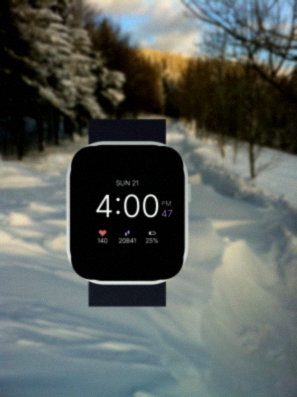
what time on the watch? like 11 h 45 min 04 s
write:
4 h 00 min 47 s
